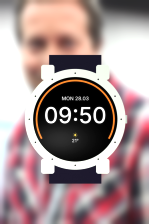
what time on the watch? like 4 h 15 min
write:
9 h 50 min
